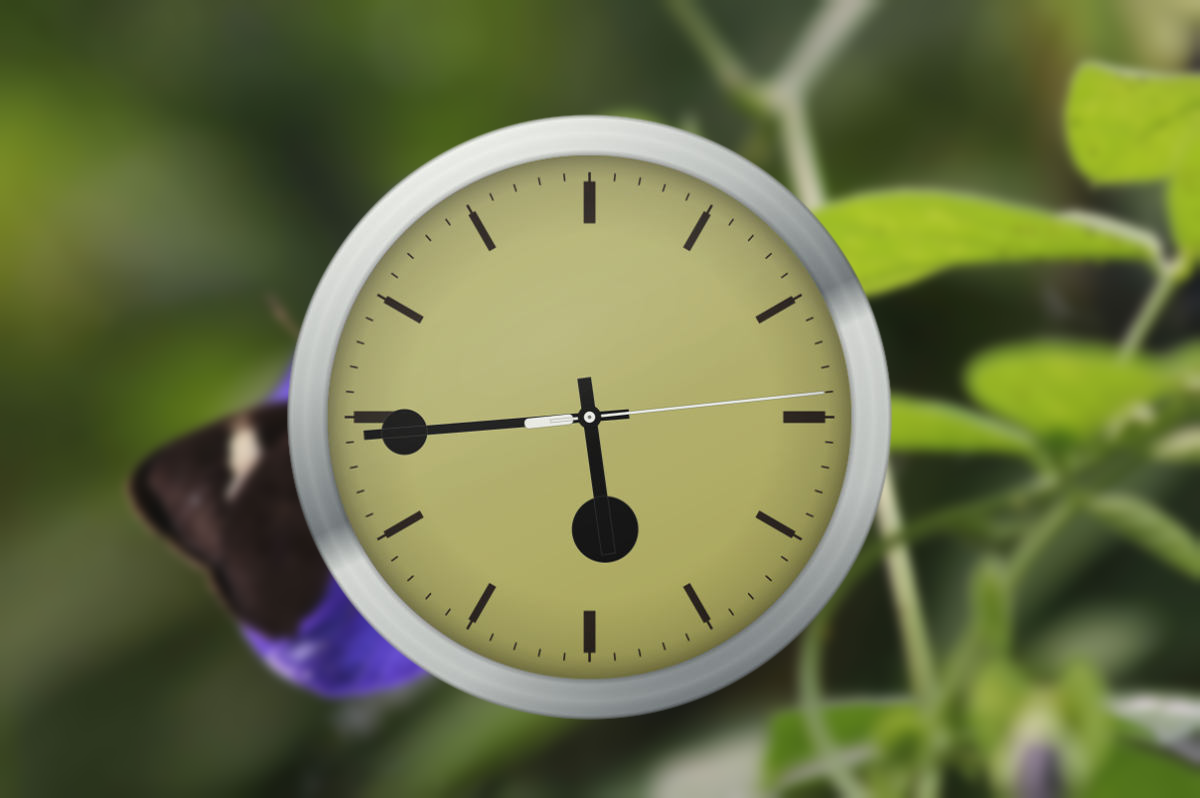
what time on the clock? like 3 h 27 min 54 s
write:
5 h 44 min 14 s
